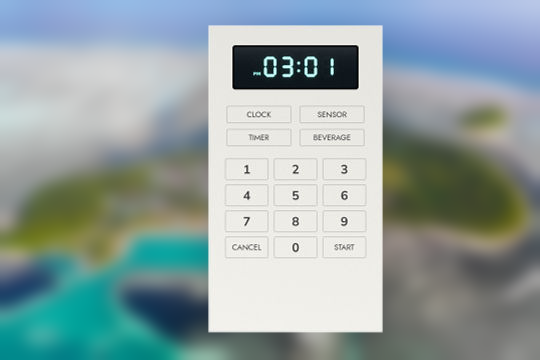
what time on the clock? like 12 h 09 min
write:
3 h 01 min
